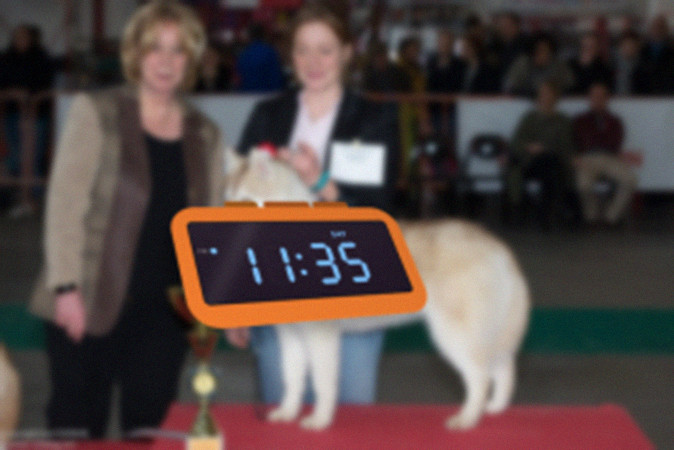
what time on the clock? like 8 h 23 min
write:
11 h 35 min
